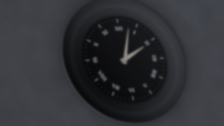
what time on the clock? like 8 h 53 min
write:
2 h 03 min
